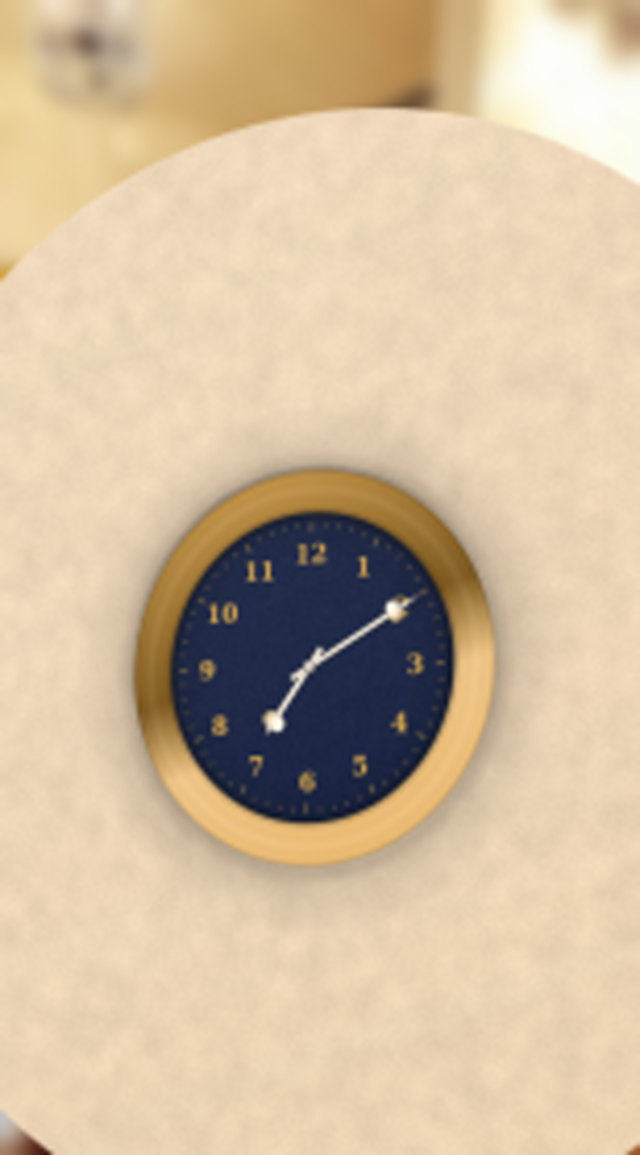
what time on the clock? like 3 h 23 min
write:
7 h 10 min
